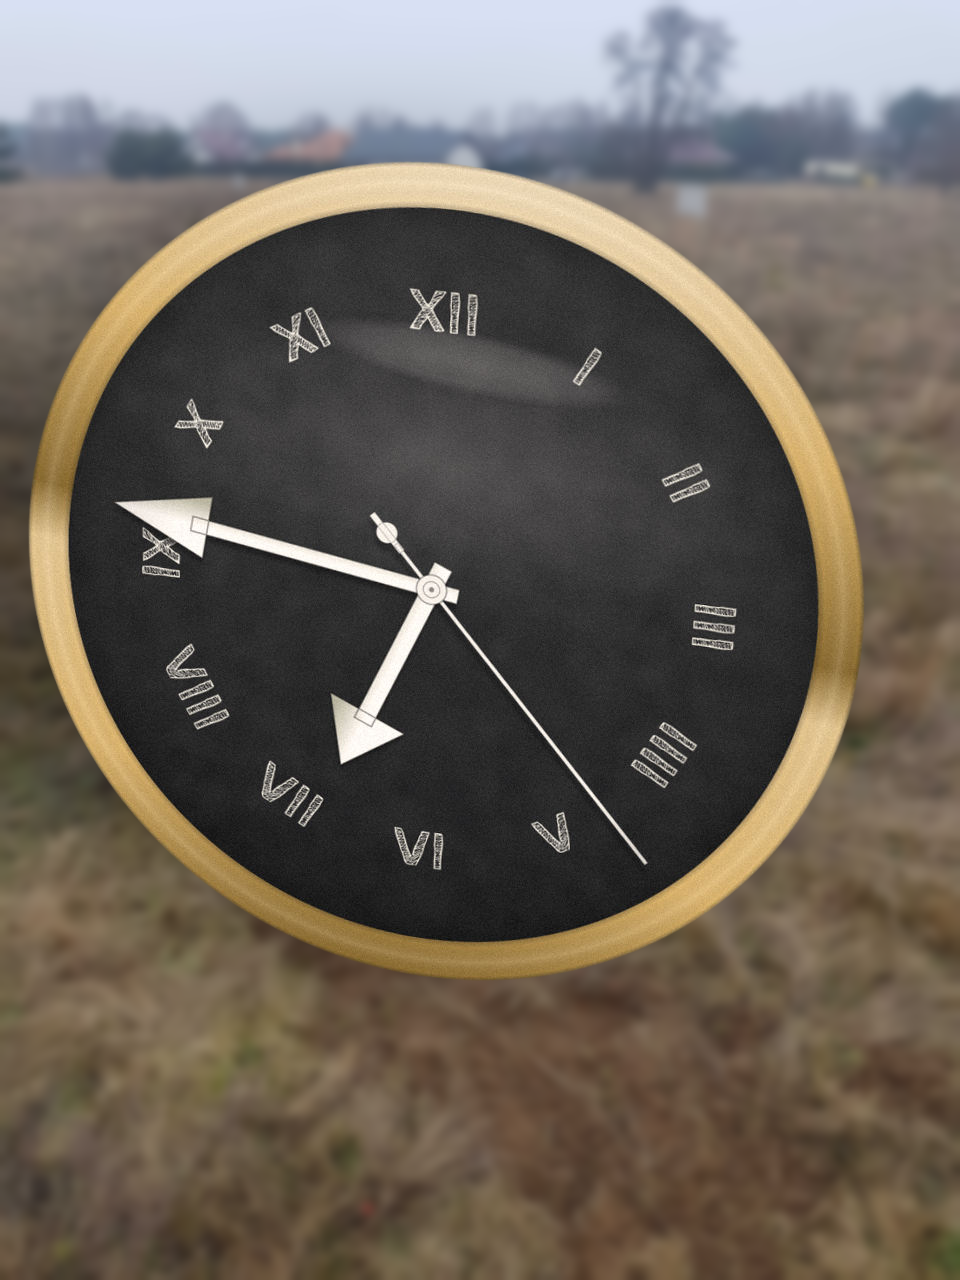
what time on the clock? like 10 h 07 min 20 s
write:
6 h 46 min 23 s
